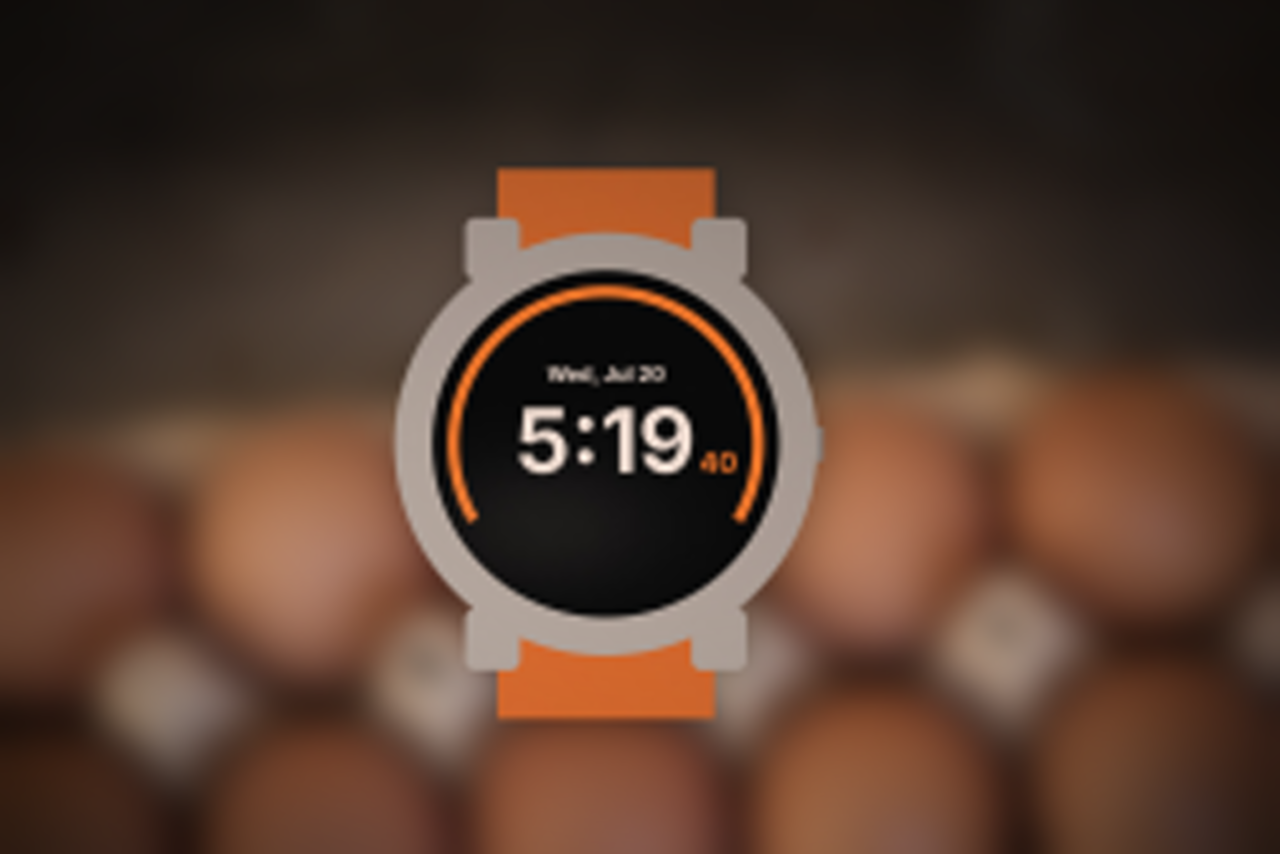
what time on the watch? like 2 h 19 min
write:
5 h 19 min
